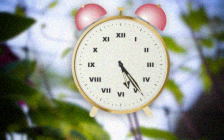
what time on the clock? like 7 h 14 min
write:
5 h 24 min
